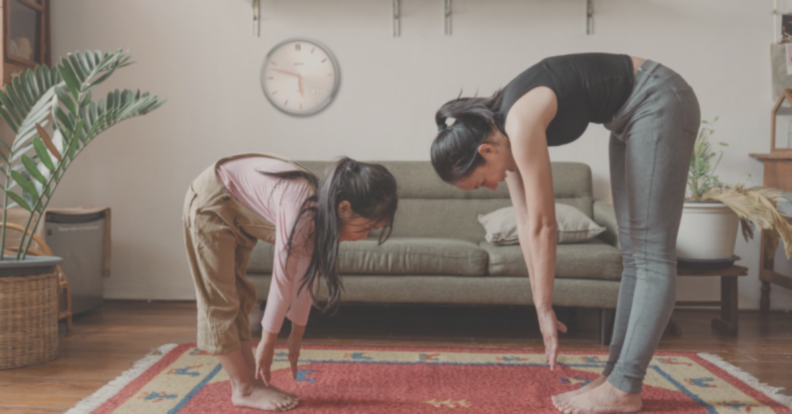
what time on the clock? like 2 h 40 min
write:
5 h 48 min
